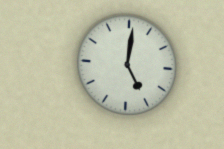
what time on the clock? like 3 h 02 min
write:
5 h 01 min
